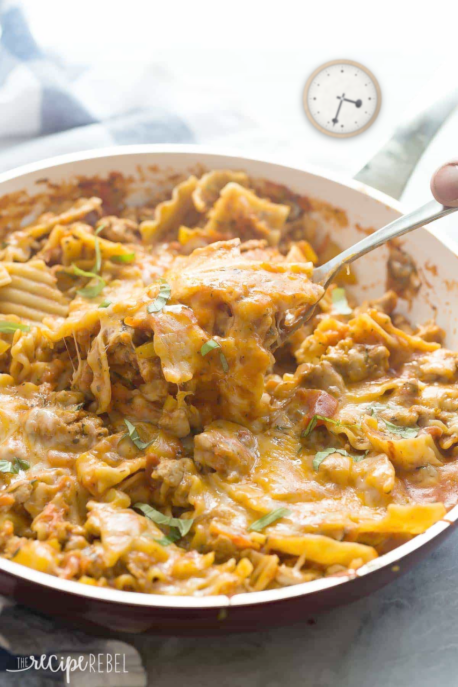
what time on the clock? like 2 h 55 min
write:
3 h 33 min
